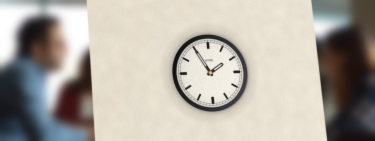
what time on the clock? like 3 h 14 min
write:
1 h 55 min
